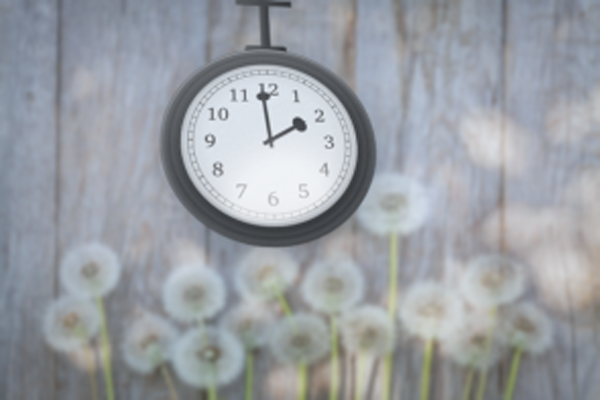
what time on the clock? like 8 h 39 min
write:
1 h 59 min
